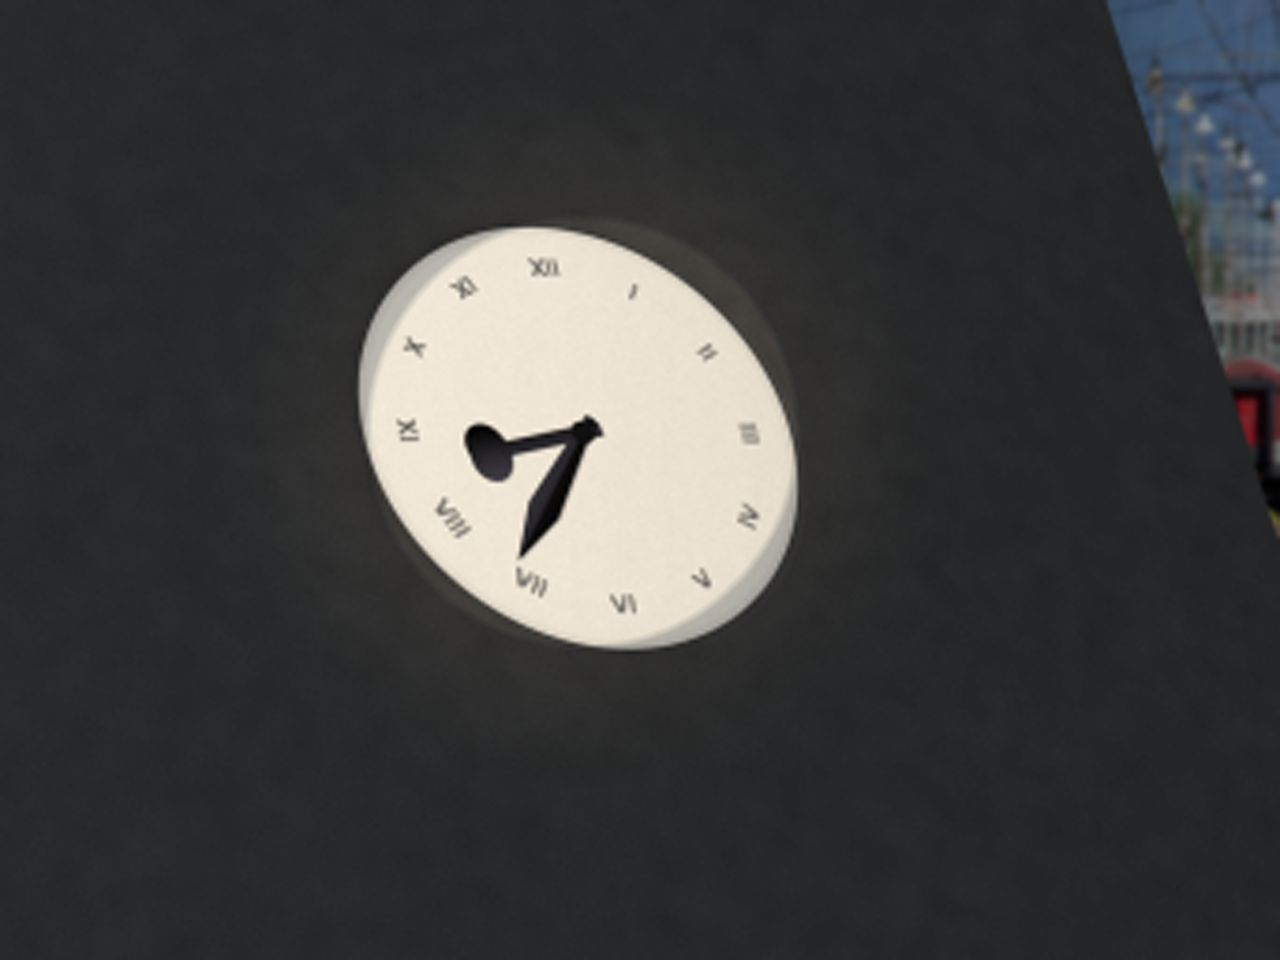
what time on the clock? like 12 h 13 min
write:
8 h 36 min
